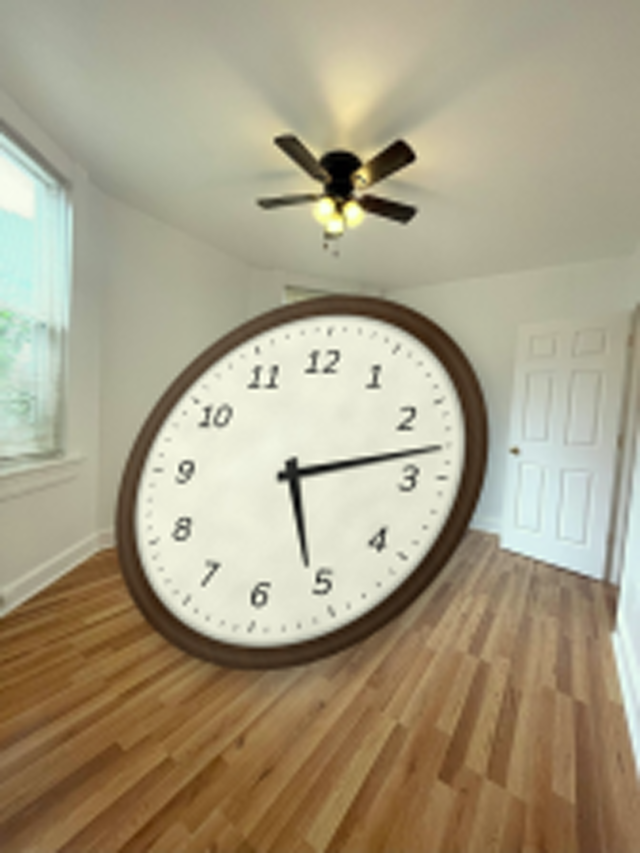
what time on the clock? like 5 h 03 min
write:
5 h 13 min
